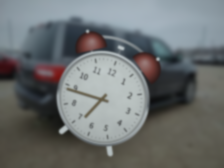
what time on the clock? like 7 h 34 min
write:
6 h 44 min
